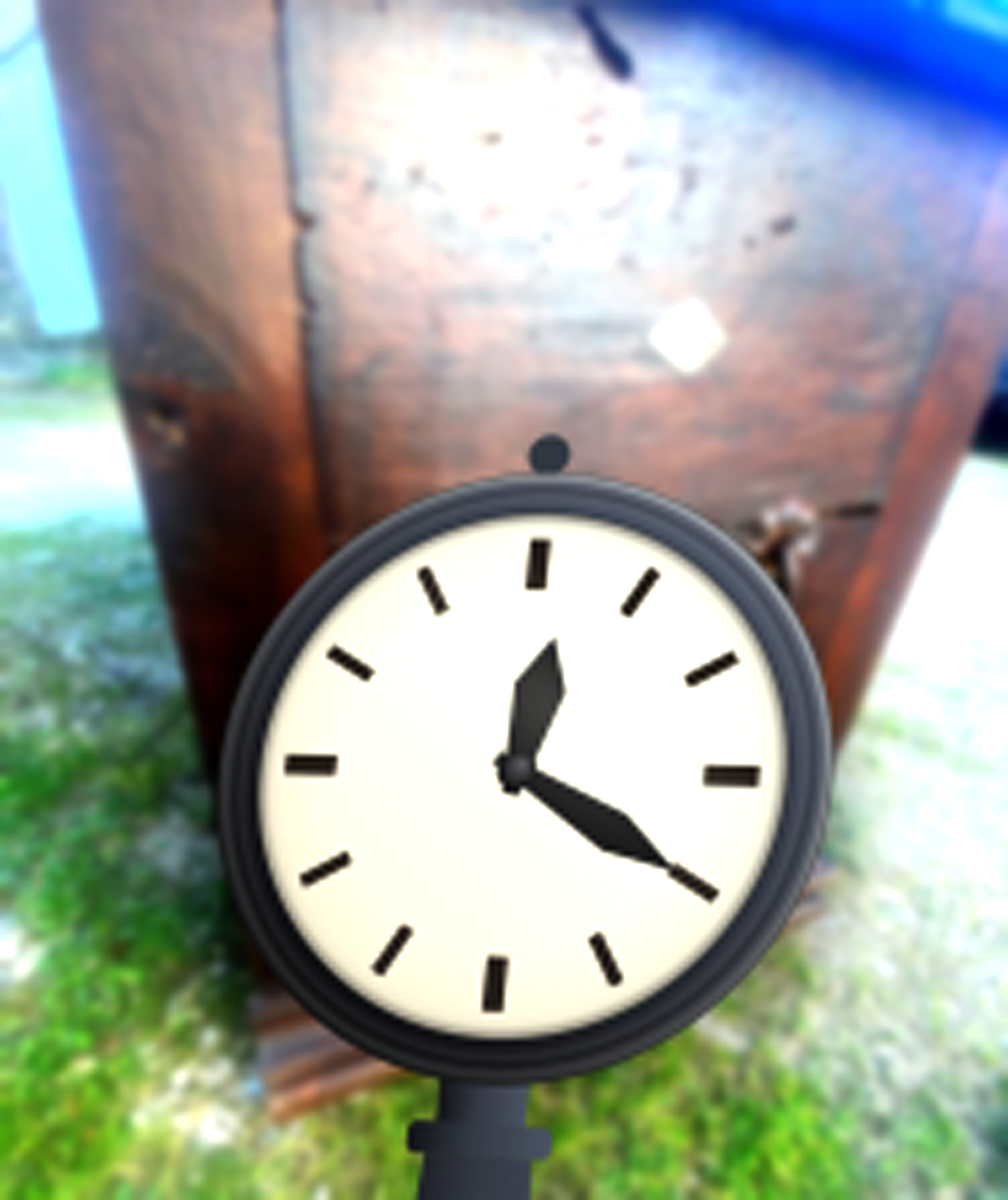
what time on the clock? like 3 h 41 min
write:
12 h 20 min
